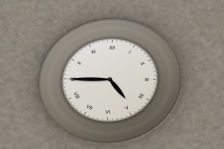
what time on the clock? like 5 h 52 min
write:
4 h 45 min
